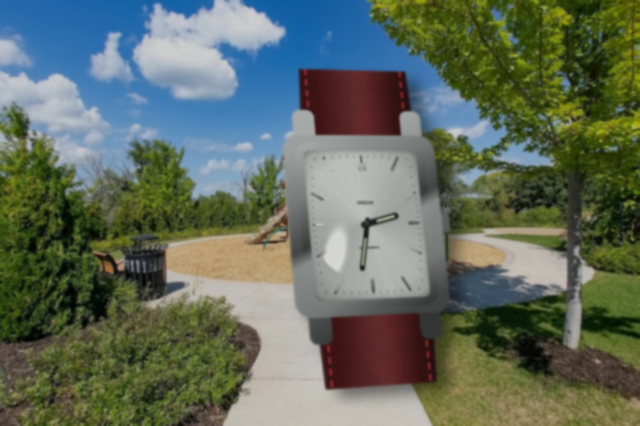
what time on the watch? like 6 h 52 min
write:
2 h 32 min
